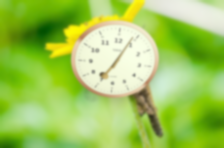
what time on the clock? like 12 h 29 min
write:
7 h 04 min
